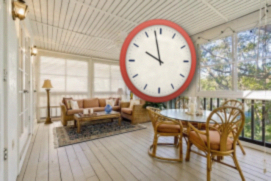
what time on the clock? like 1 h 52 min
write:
9 h 58 min
